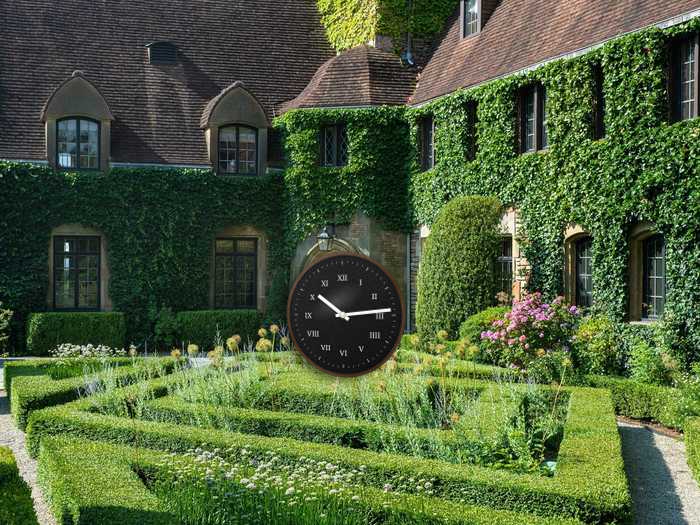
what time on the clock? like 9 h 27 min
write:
10 h 14 min
